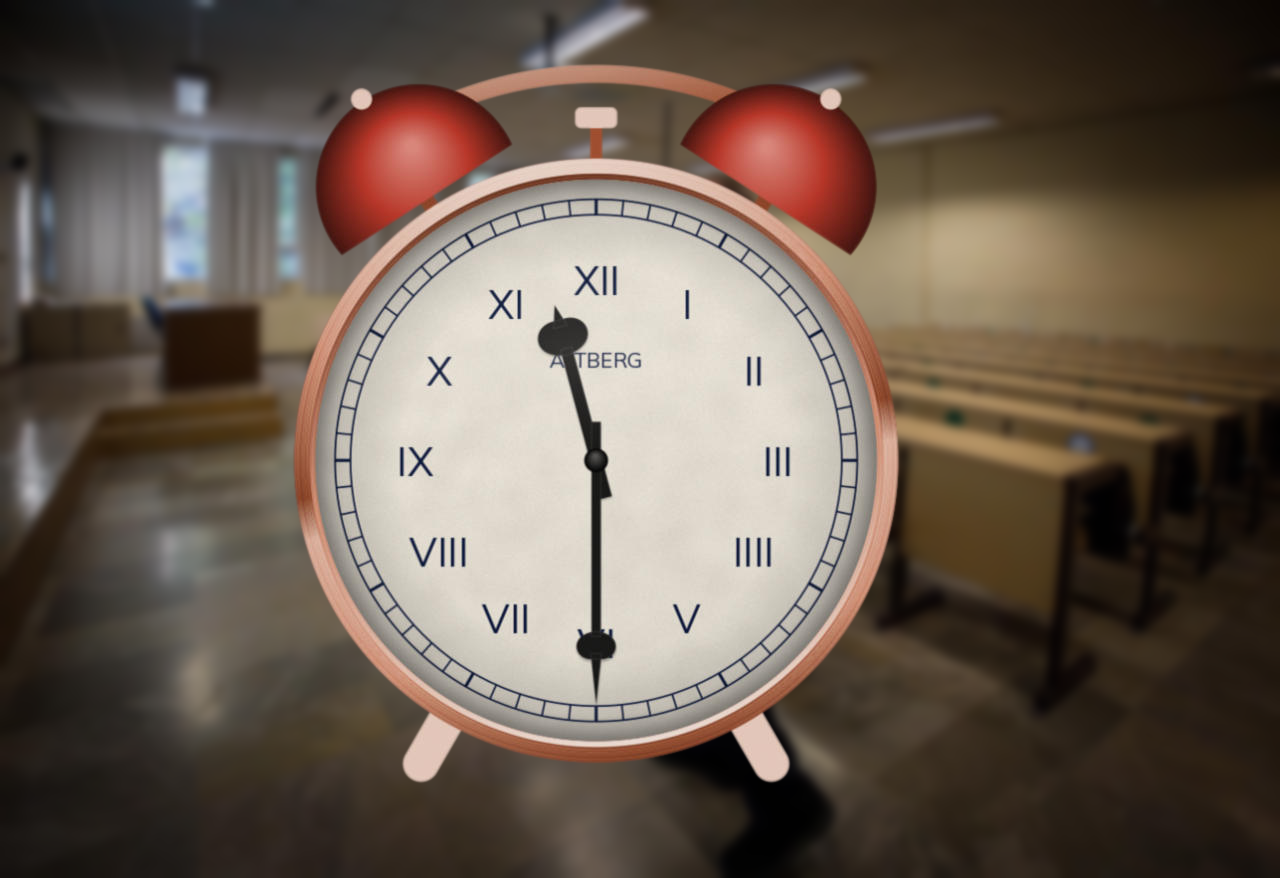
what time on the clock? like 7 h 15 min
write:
11 h 30 min
